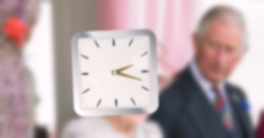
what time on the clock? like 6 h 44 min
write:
2 h 18 min
